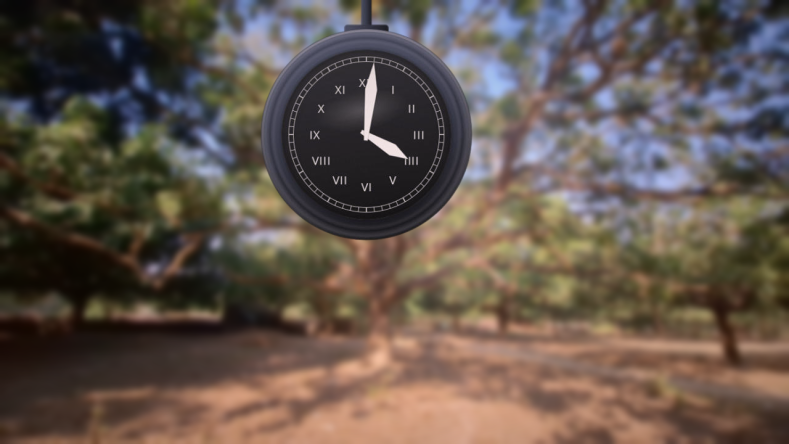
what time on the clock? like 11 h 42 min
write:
4 h 01 min
